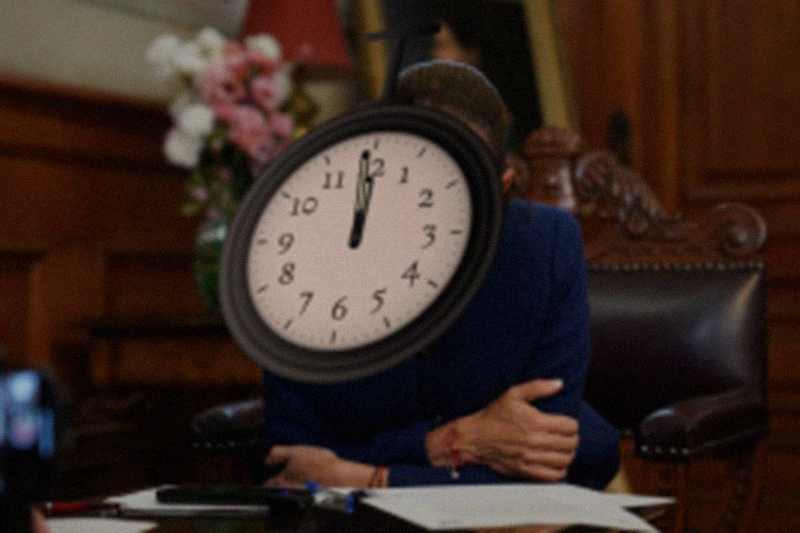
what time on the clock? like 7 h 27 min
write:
11 h 59 min
